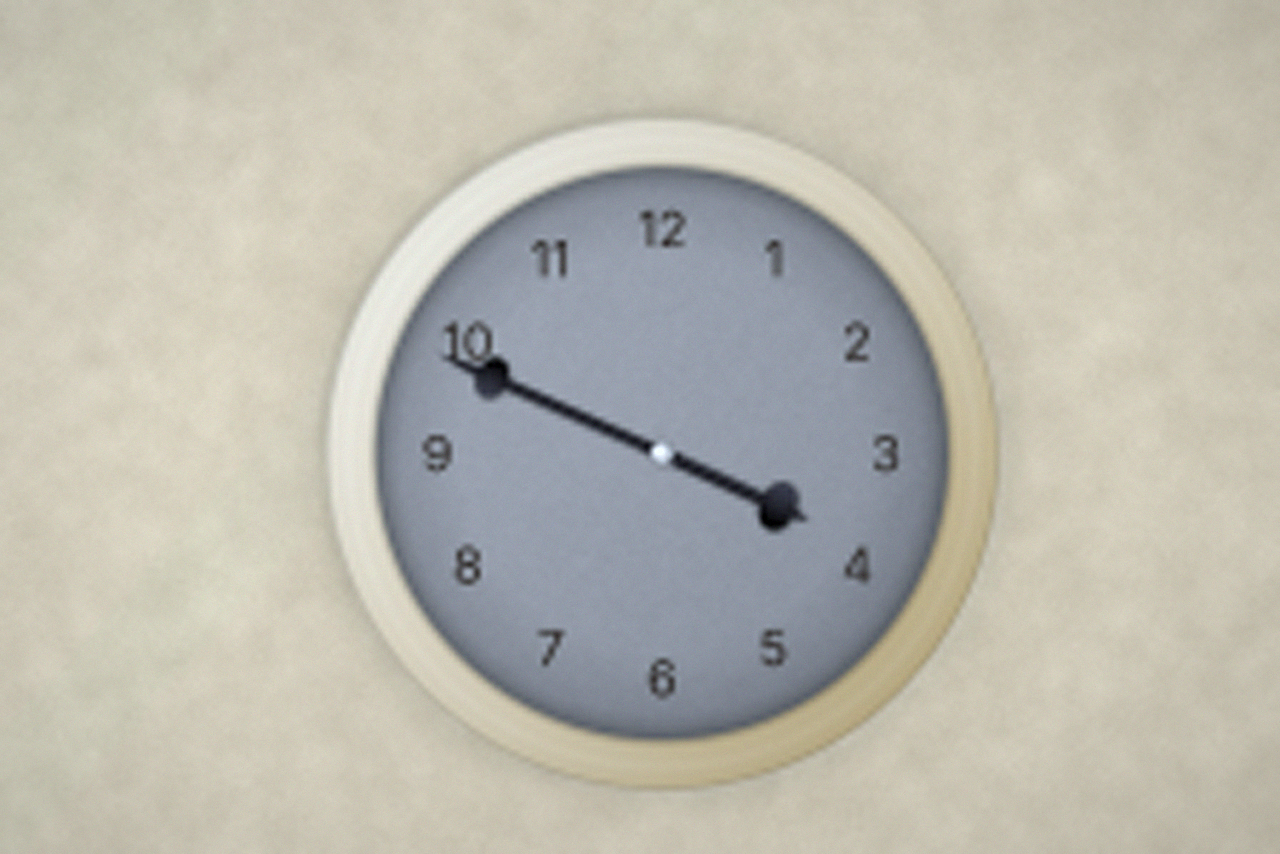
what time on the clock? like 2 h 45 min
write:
3 h 49 min
